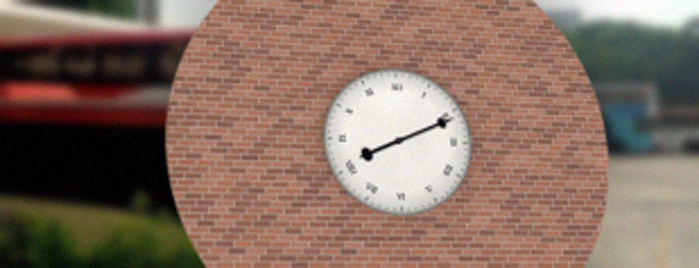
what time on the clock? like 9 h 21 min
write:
8 h 11 min
